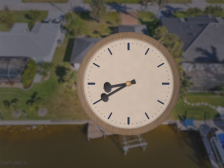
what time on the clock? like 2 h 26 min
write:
8 h 40 min
